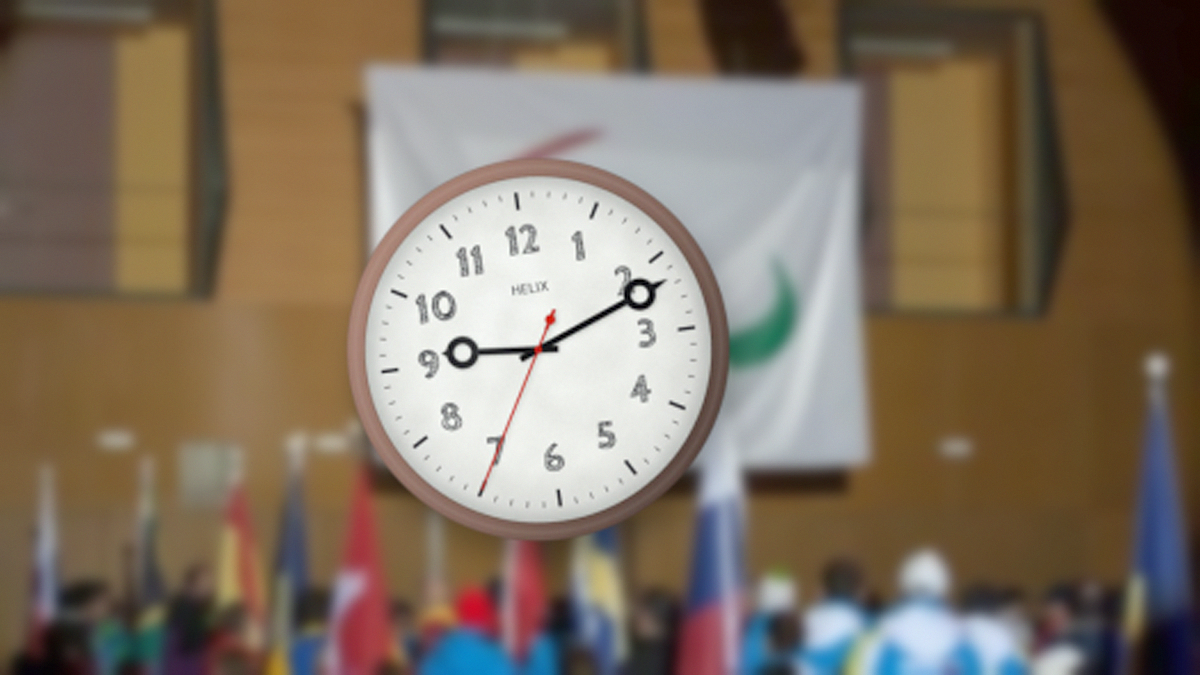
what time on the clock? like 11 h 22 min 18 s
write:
9 h 11 min 35 s
